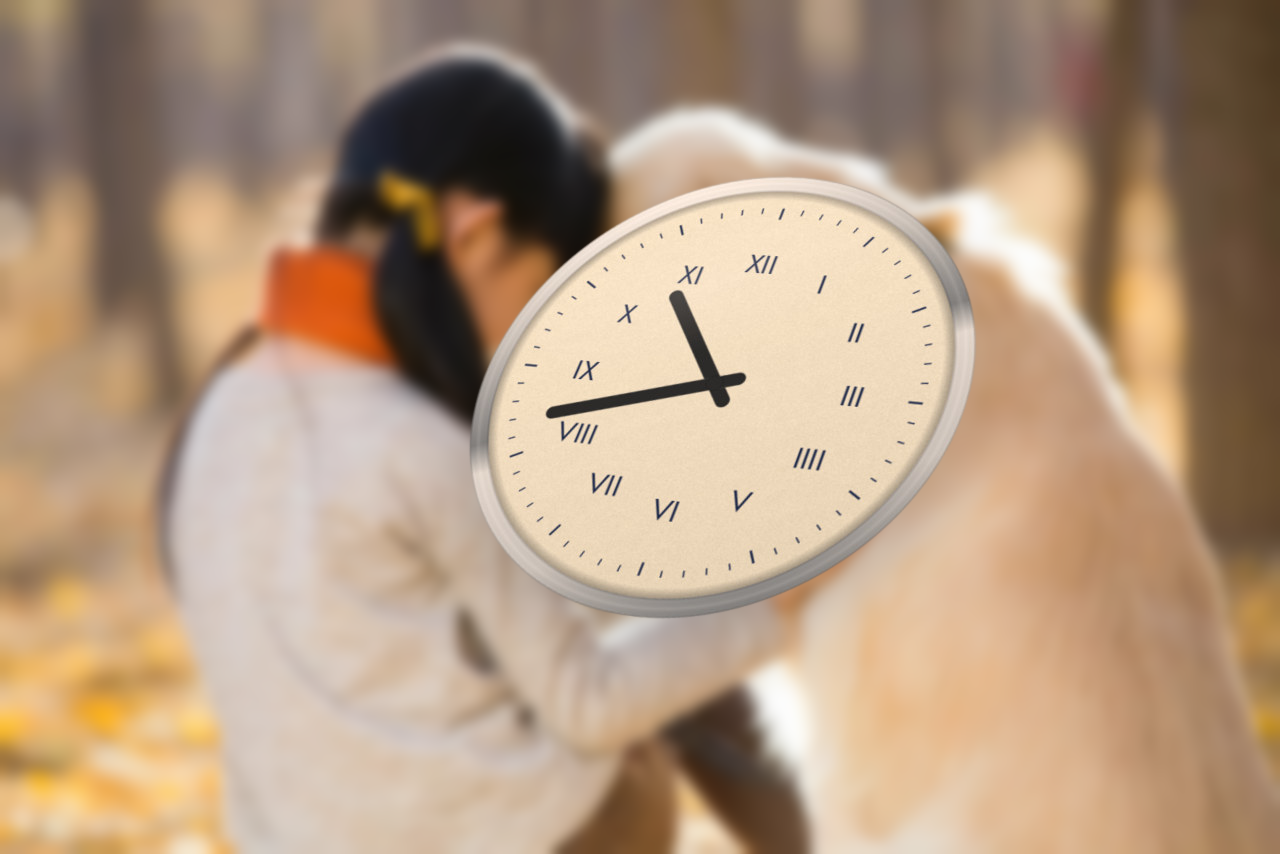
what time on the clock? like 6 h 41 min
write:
10 h 42 min
